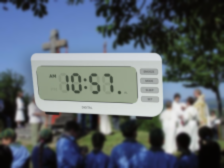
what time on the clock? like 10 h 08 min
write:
10 h 57 min
